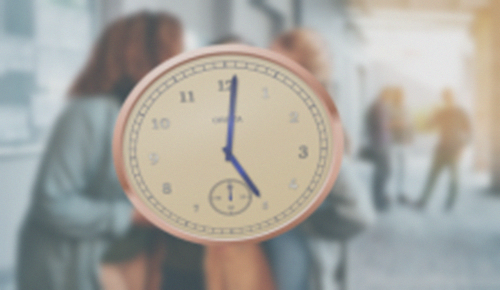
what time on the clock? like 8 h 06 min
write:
5 h 01 min
